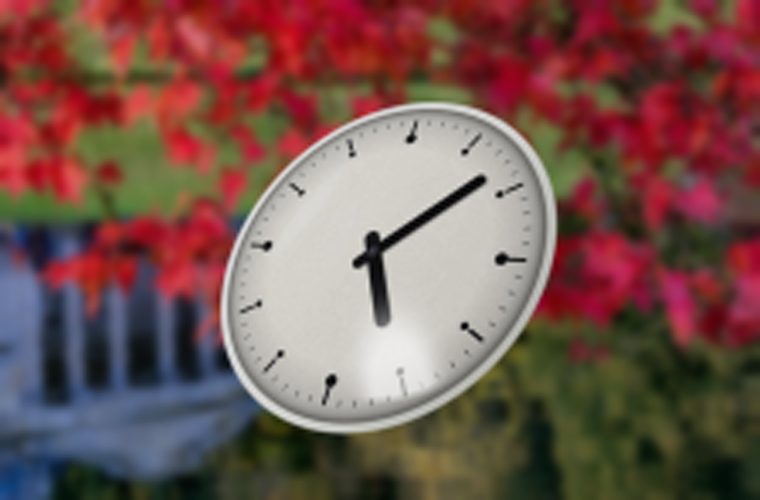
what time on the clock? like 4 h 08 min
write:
5 h 08 min
